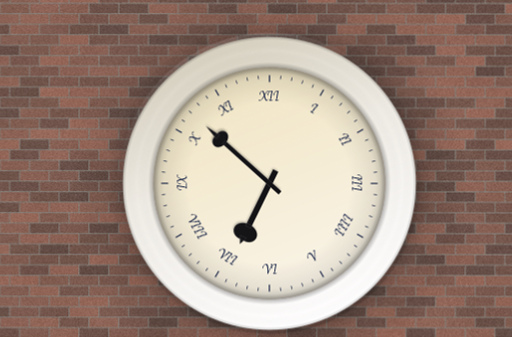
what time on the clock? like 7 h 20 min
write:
6 h 52 min
